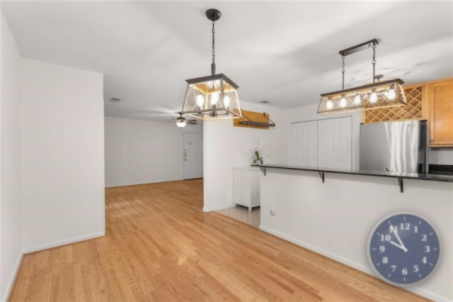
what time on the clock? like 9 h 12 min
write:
9 h 55 min
